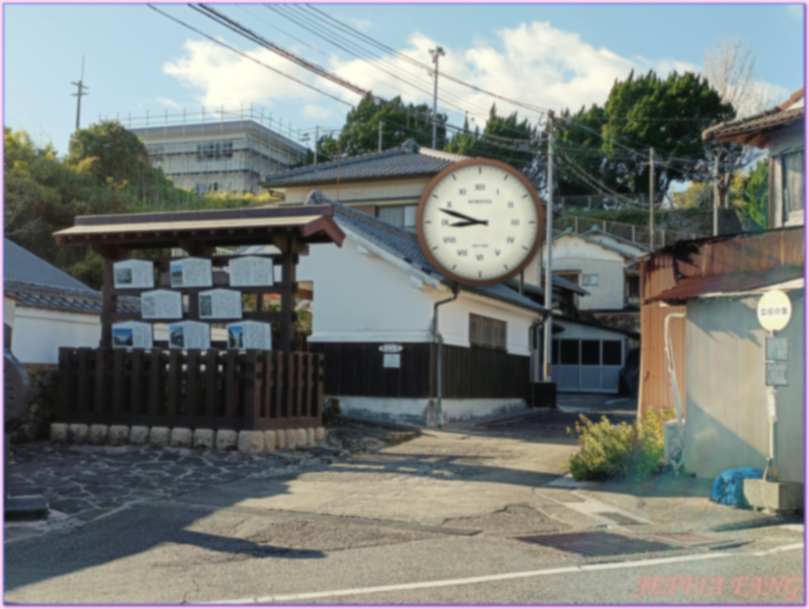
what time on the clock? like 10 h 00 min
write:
8 h 48 min
